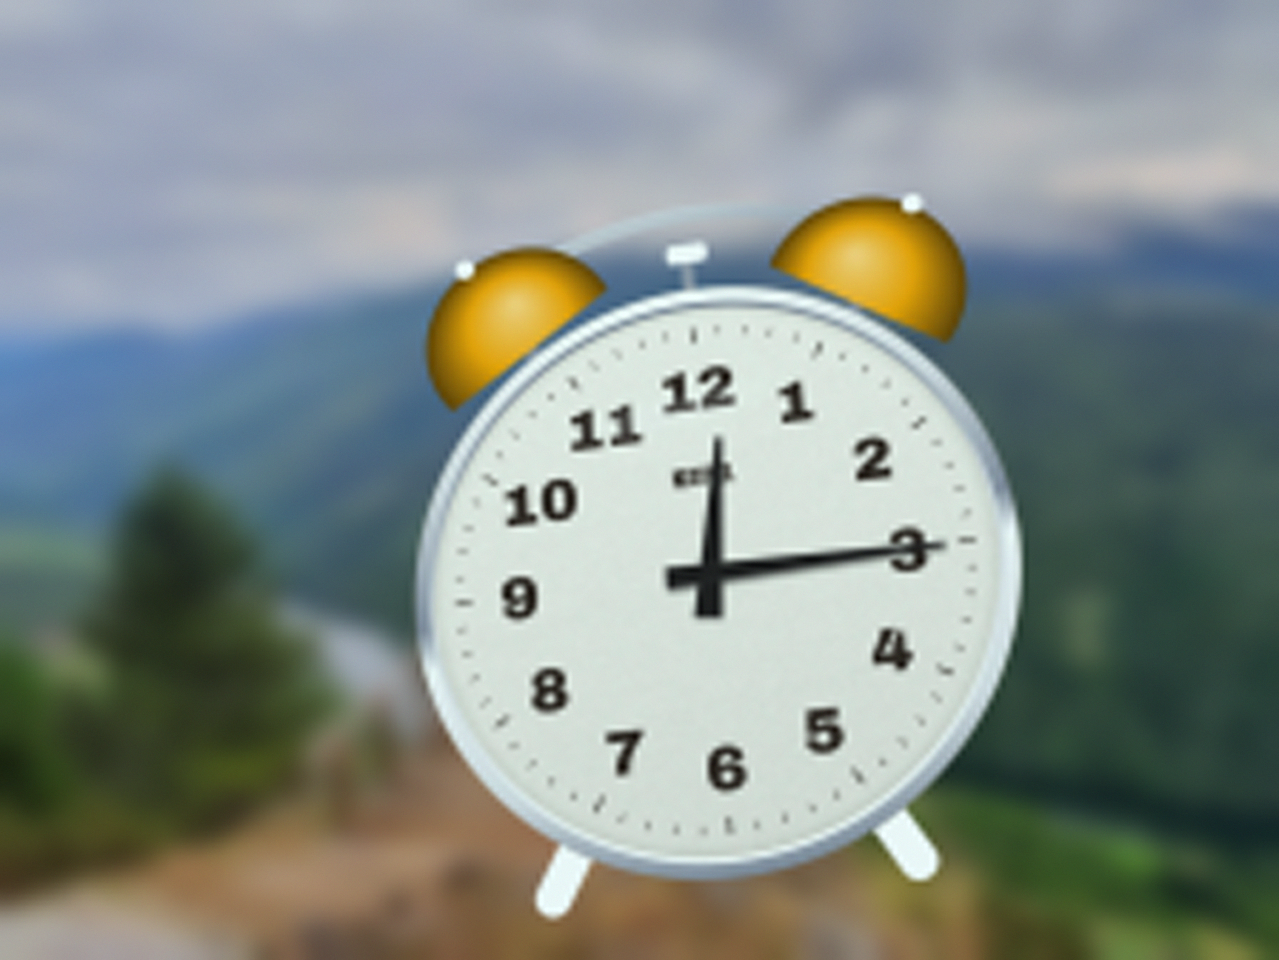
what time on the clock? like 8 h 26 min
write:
12 h 15 min
